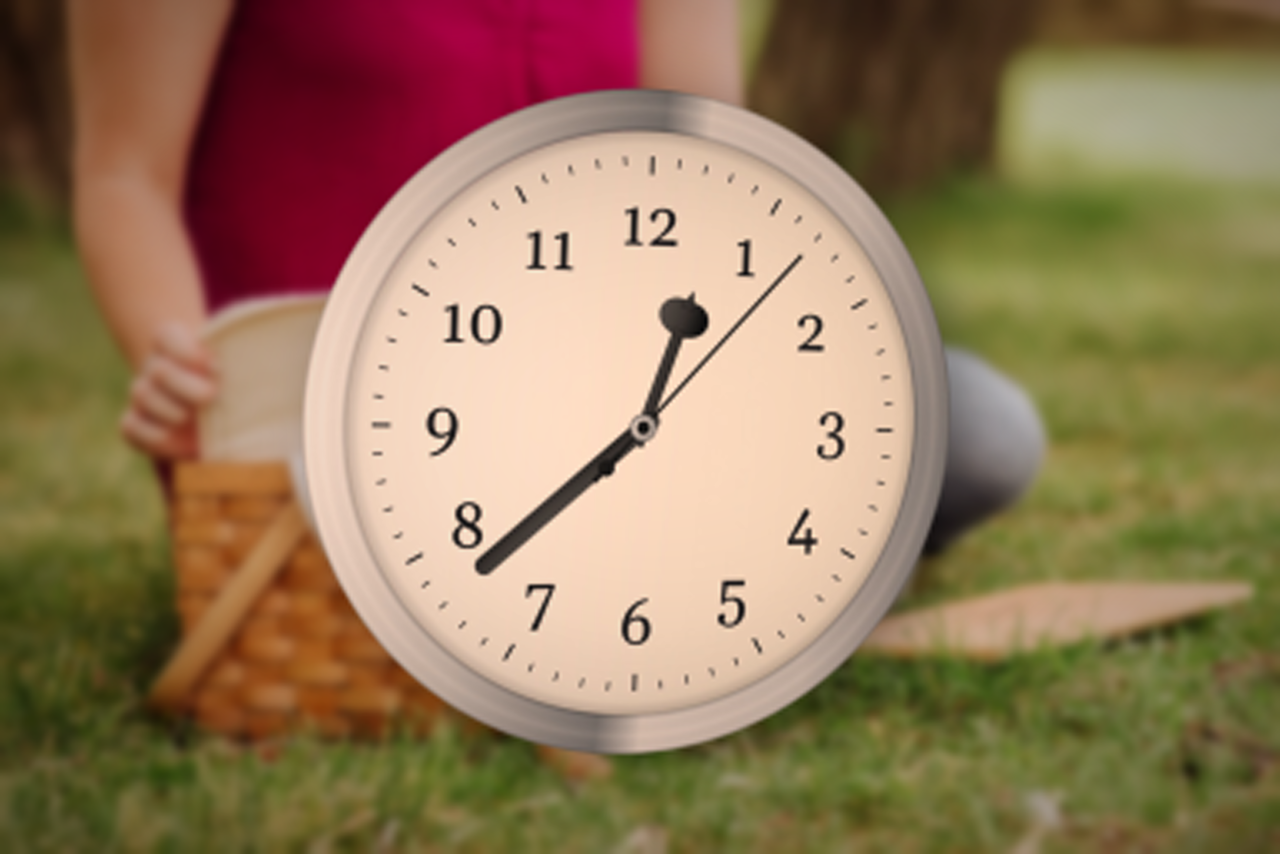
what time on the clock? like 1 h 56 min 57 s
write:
12 h 38 min 07 s
